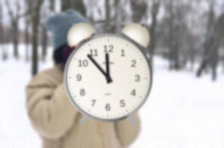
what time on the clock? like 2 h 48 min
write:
11 h 53 min
